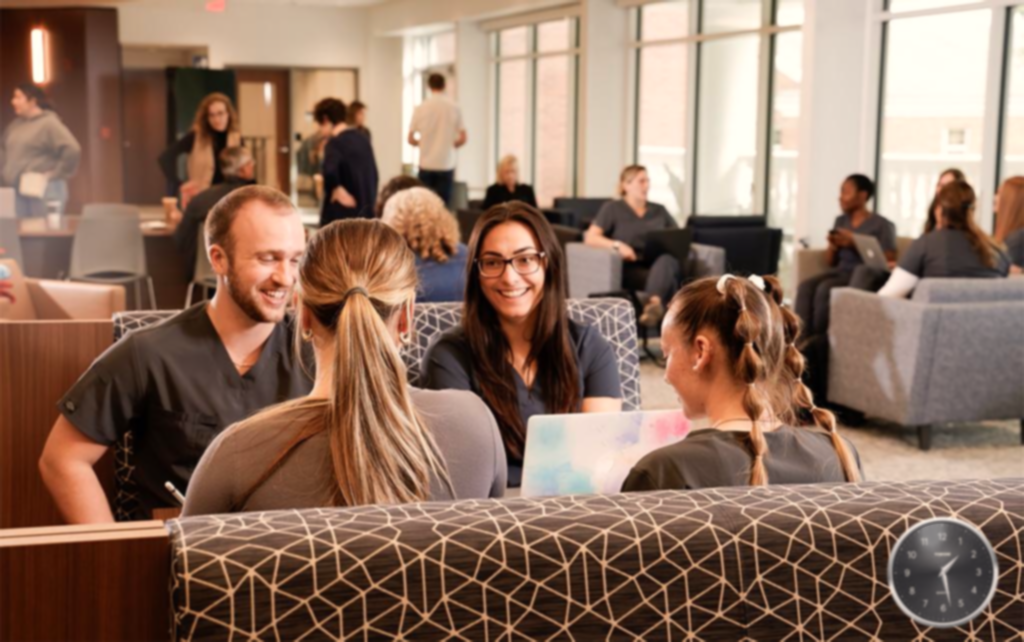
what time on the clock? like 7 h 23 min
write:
1 h 28 min
